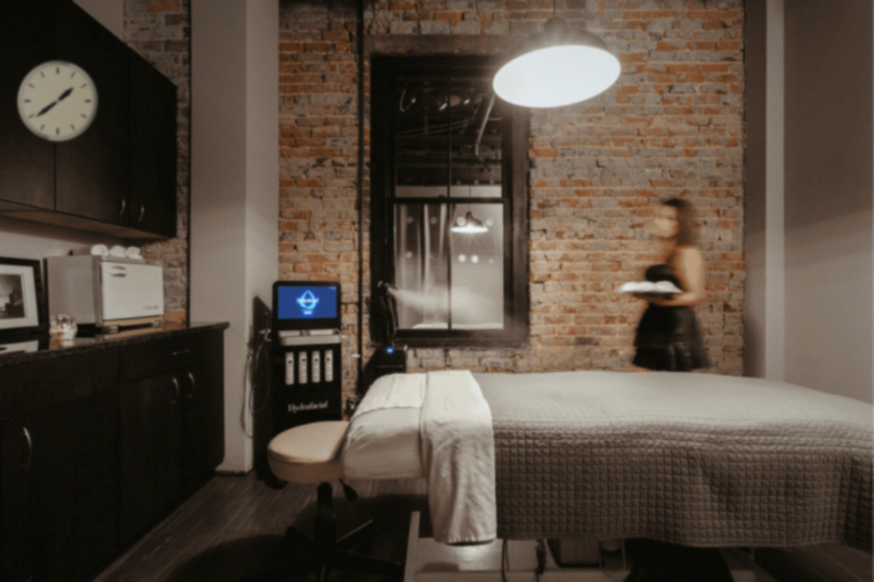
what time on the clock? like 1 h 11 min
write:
1 h 39 min
